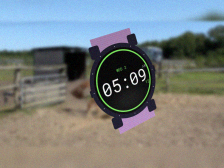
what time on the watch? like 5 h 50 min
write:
5 h 09 min
